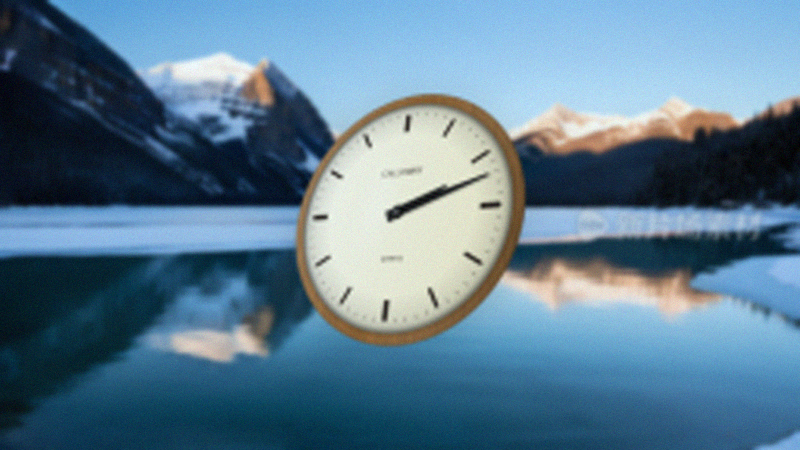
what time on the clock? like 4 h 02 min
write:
2 h 12 min
